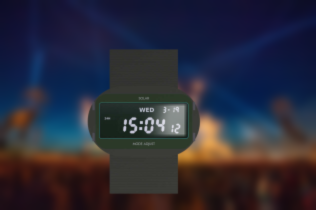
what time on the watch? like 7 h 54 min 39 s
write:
15 h 04 min 12 s
